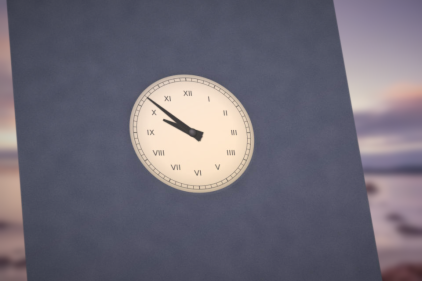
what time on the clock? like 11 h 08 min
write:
9 h 52 min
